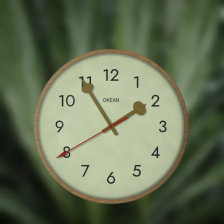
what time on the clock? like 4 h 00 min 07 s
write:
1 h 54 min 40 s
